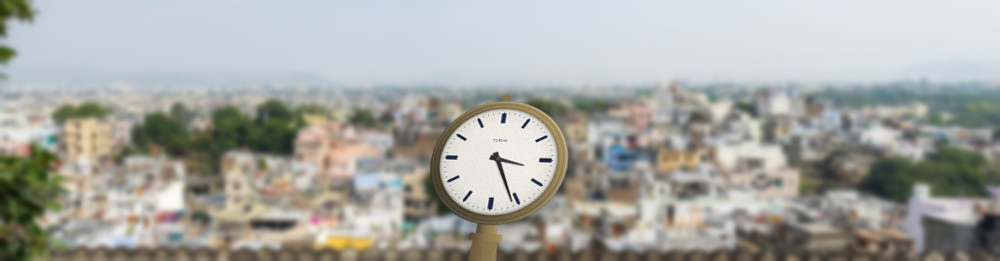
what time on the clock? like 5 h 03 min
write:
3 h 26 min
